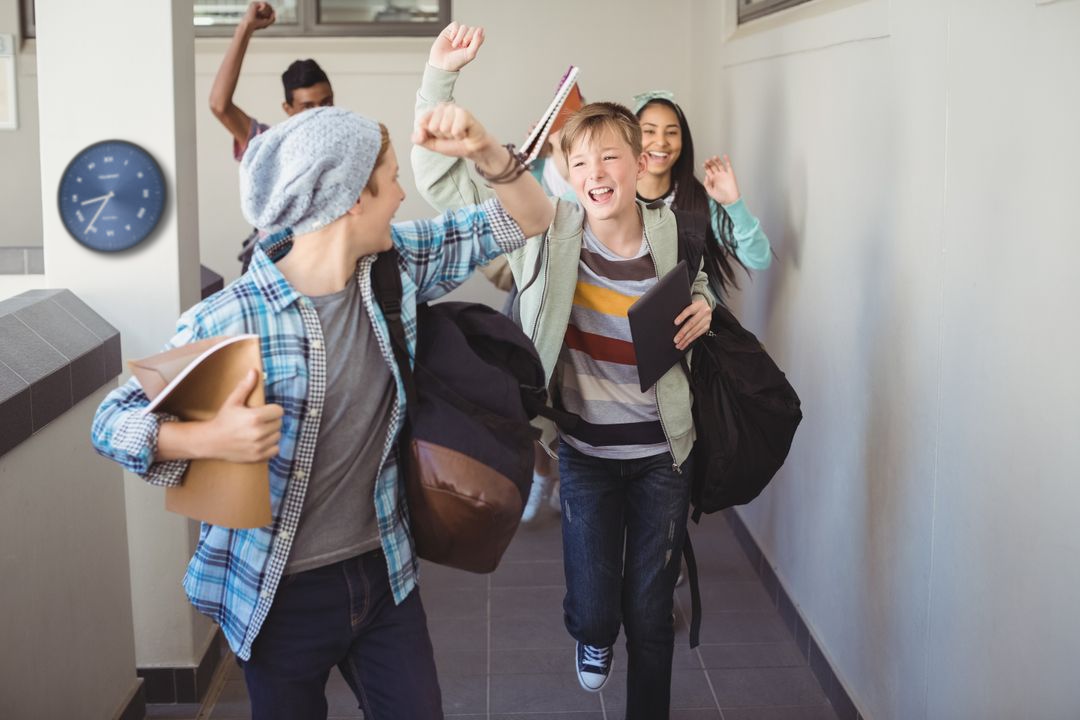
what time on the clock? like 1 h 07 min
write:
8 h 36 min
